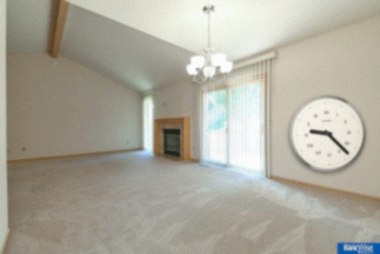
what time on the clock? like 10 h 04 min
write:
9 h 23 min
